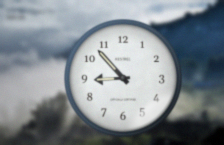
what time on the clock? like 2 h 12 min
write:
8 h 53 min
